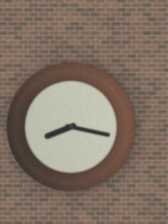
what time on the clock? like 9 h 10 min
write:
8 h 17 min
